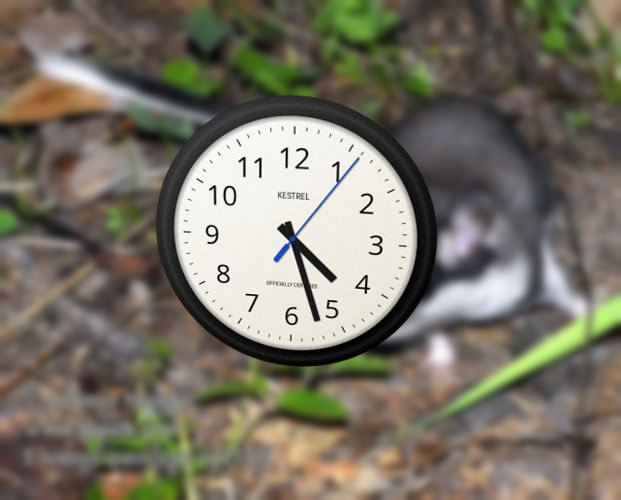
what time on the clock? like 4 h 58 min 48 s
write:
4 h 27 min 06 s
